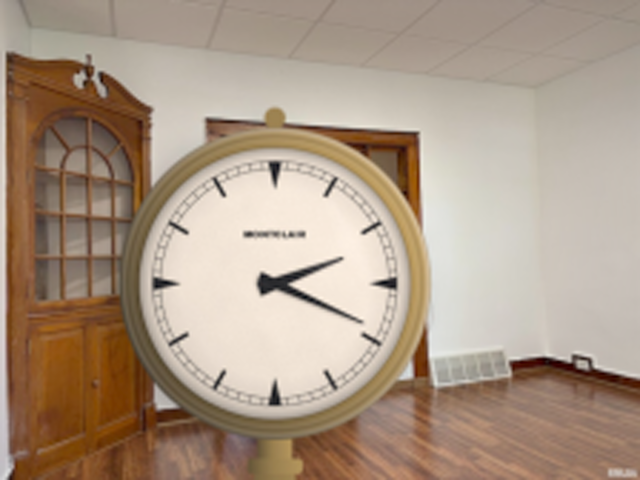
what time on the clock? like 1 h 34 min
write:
2 h 19 min
